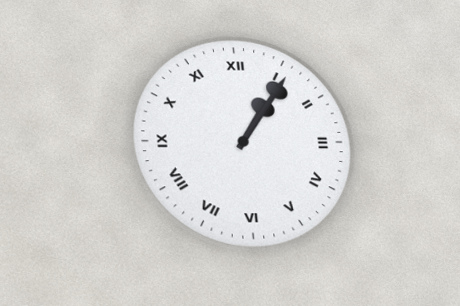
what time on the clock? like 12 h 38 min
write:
1 h 06 min
